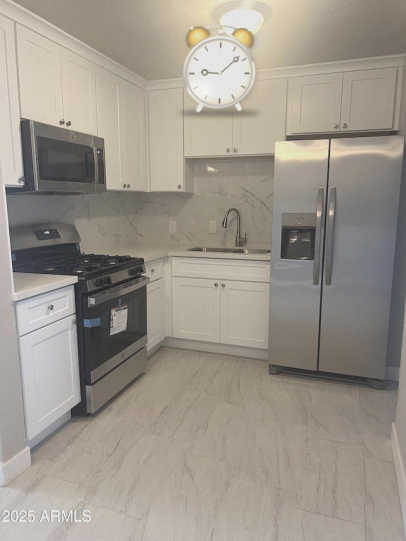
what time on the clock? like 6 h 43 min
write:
9 h 08 min
